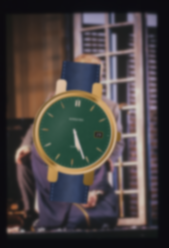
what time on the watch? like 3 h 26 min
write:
5 h 26 min
